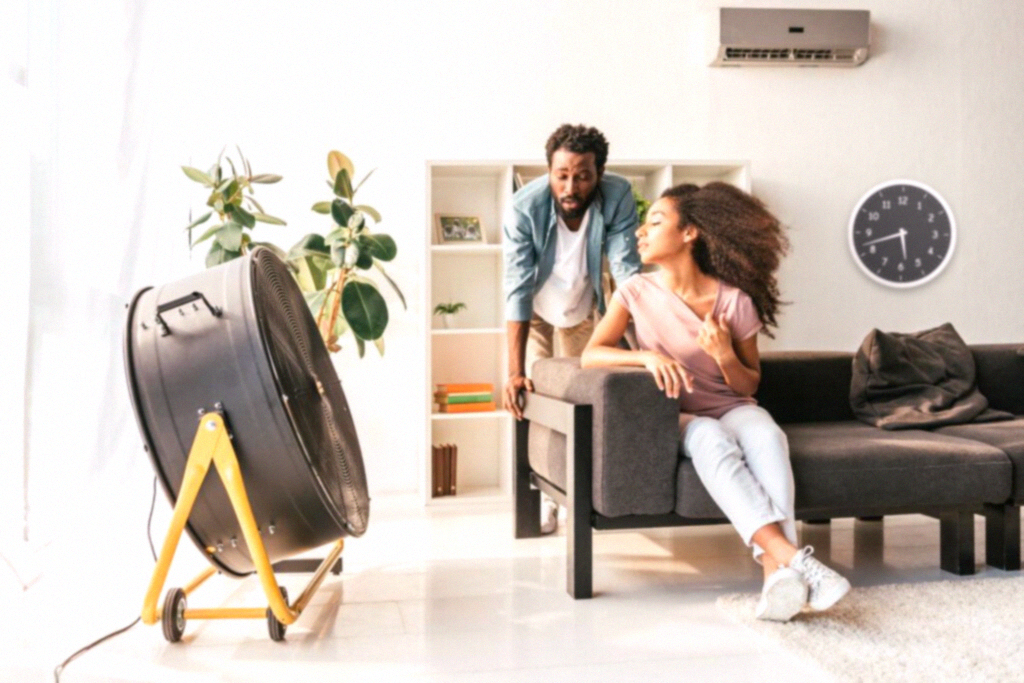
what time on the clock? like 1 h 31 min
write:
5 h 42 min
